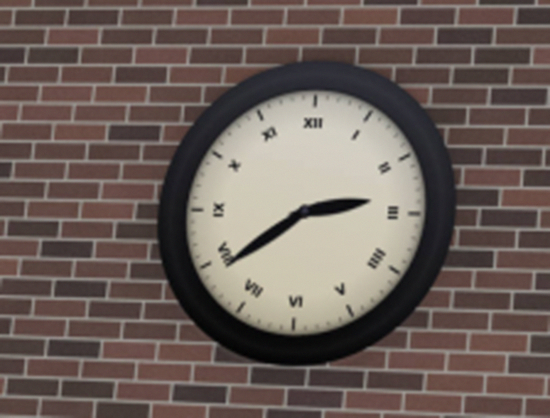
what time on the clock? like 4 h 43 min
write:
2 h 39 min
